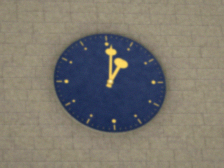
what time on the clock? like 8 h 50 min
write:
1 h 01 min
